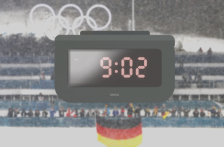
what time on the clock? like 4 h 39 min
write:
9 h 02 min
